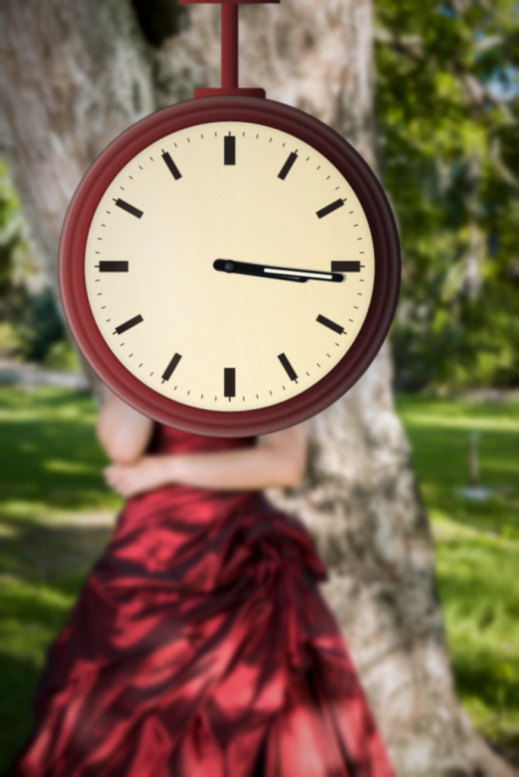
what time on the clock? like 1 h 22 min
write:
3 h 16 min
